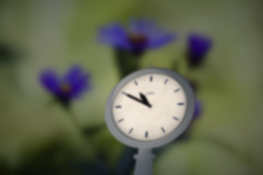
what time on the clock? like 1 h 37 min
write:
10 h 50 min
